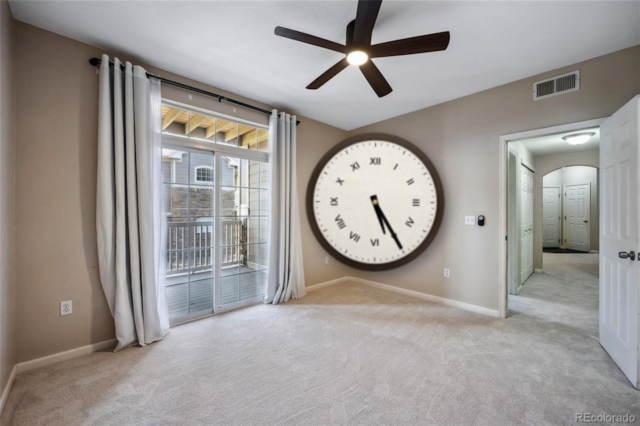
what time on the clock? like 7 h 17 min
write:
5 h 25 min
